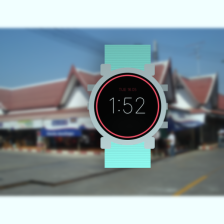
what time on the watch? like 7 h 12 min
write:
1 h 52 min
